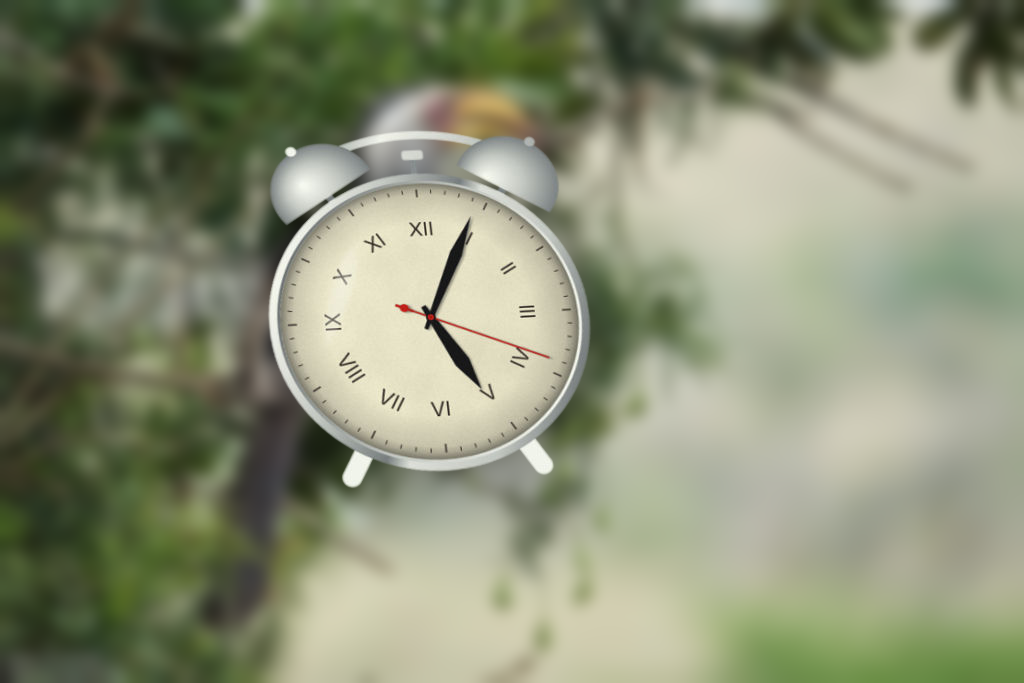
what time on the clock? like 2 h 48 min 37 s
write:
5 h 04 min 19 s
